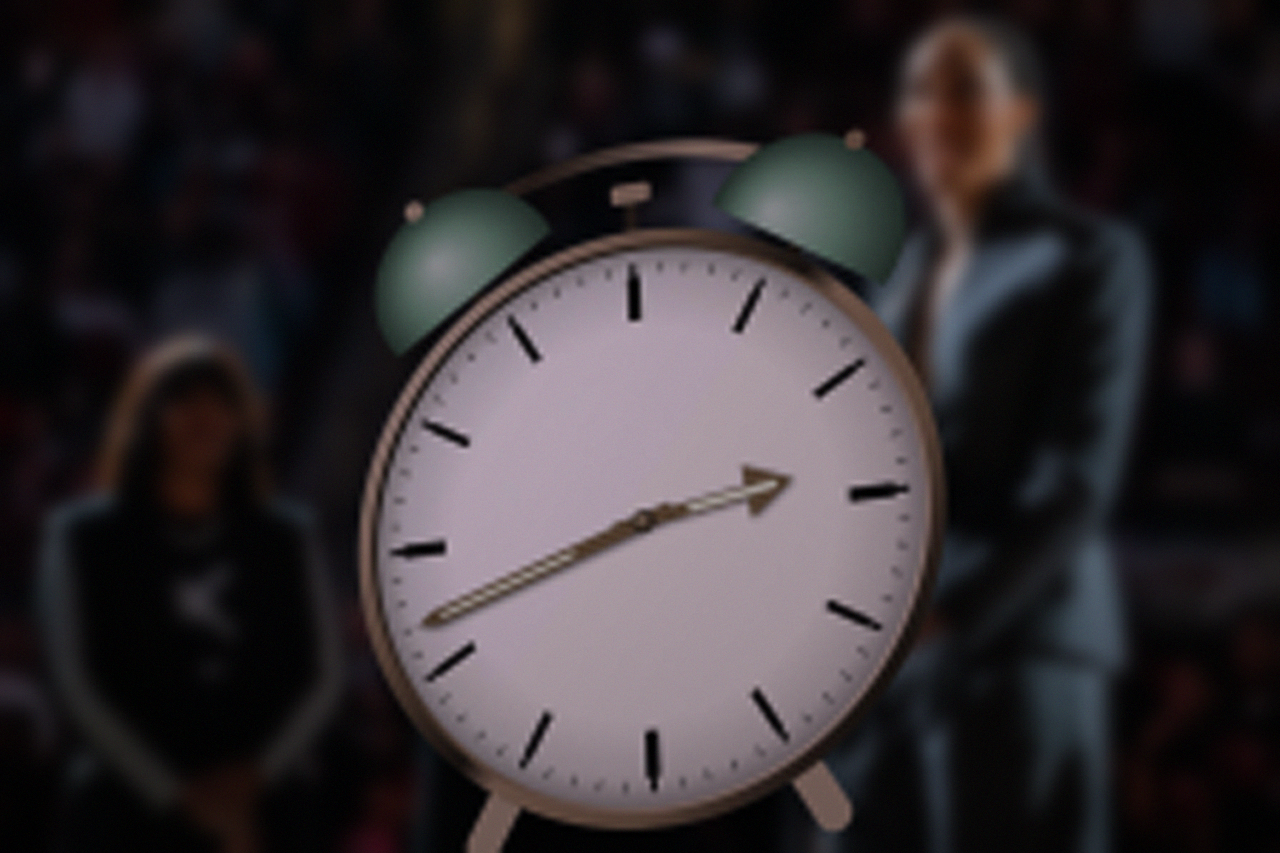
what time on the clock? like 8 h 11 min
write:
2 h 42 min
